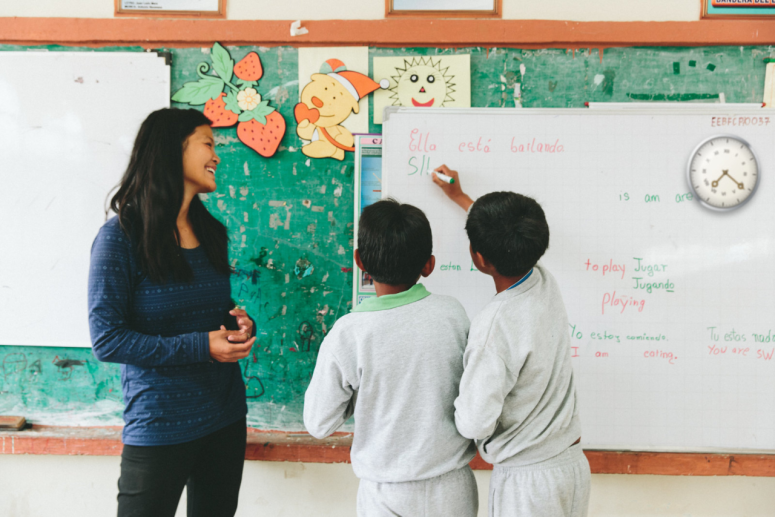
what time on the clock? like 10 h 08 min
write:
7 h 21 min
